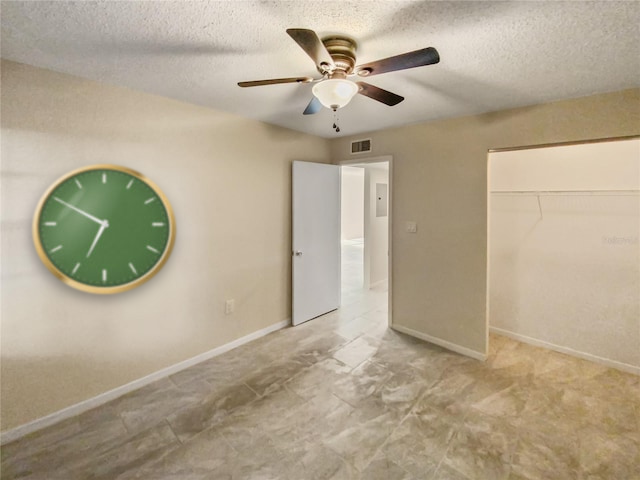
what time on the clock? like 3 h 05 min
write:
6 h 50 min
